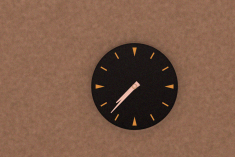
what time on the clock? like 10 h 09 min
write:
7 h 37 min
